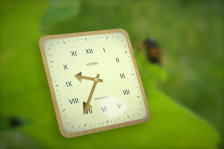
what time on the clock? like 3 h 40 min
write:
9 h 36 min
